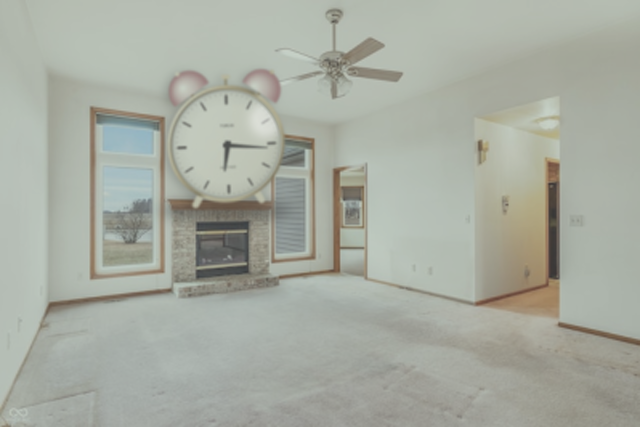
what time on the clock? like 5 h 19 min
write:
6 h 16 min
